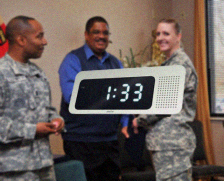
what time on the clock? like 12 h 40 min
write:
1 h 33 min
